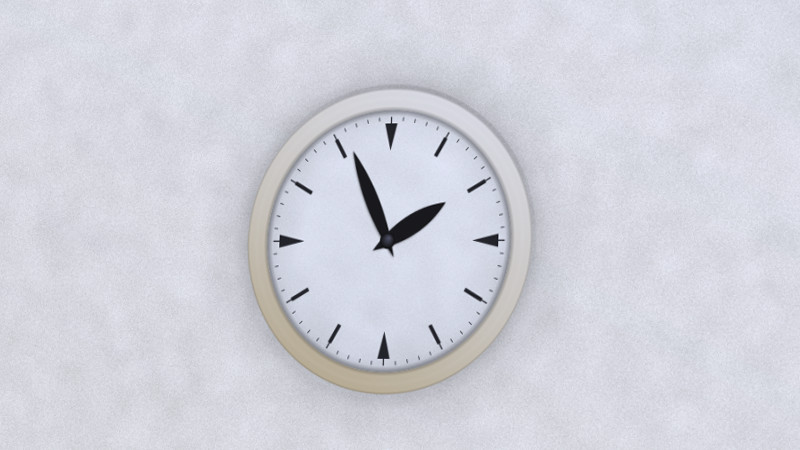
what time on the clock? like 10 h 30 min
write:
1 h 56 min
